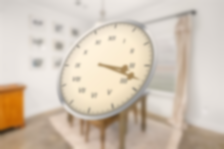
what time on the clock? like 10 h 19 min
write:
3 h 18 min
